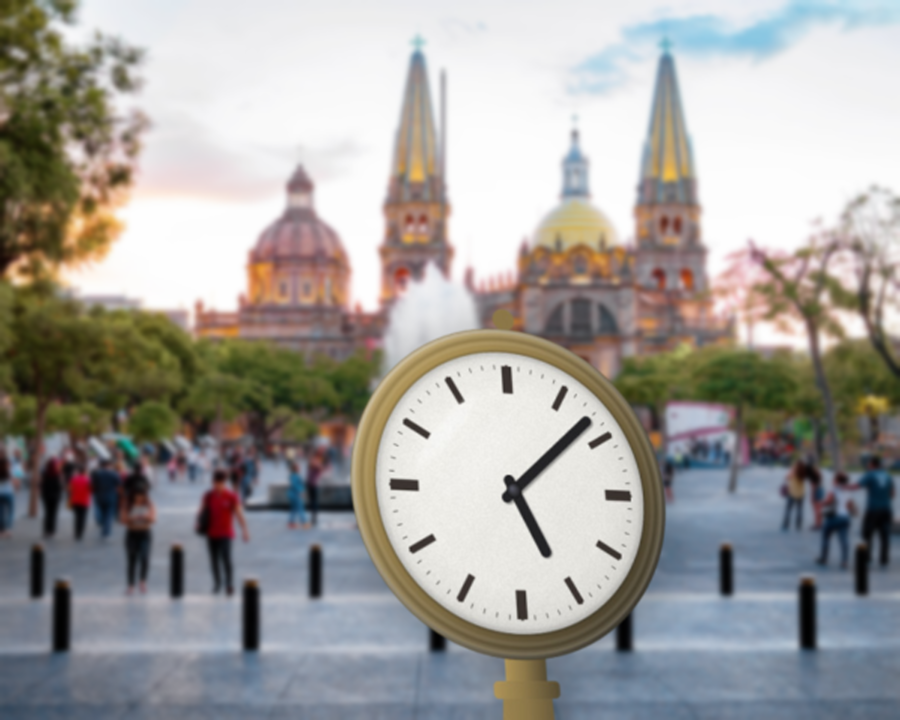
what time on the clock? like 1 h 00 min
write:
5 h 08 min
